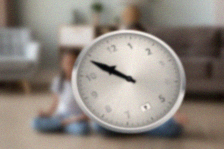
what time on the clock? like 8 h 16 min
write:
10 h 54 min
